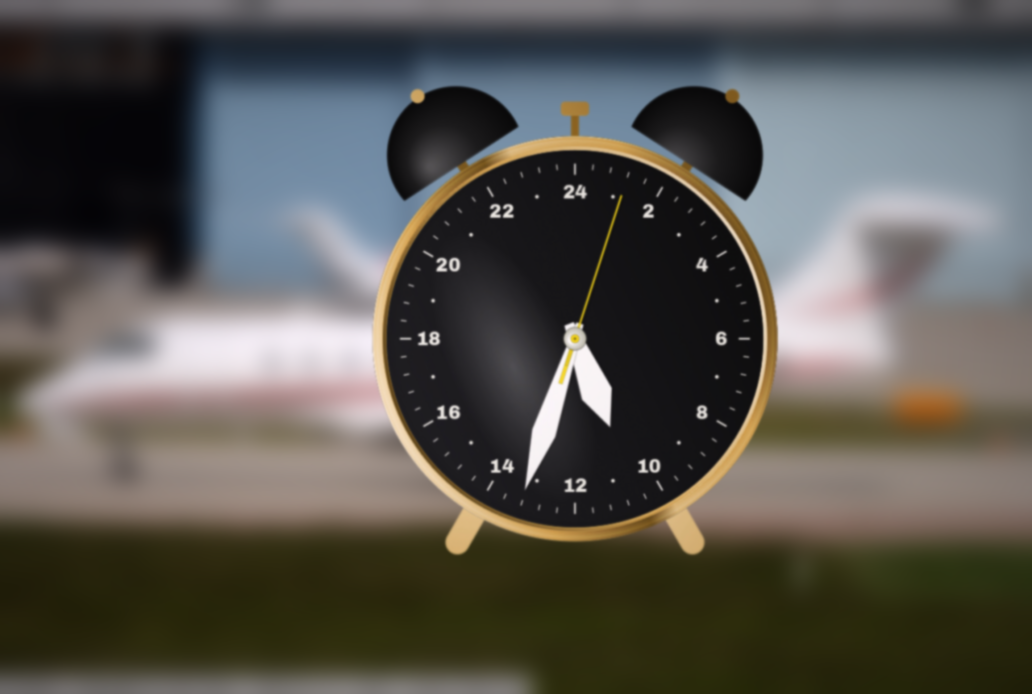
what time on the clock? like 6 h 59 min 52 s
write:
10 h 33 min 03 s
